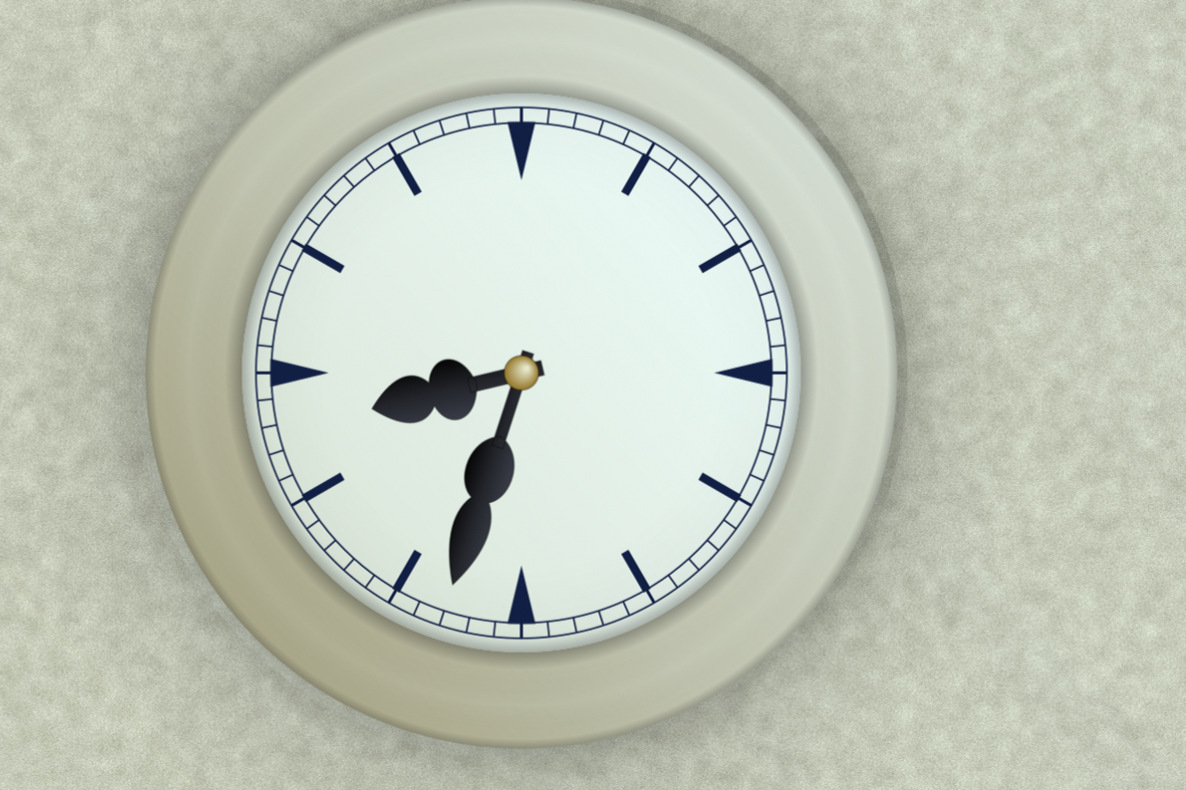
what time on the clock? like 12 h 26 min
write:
8 h 33 min
